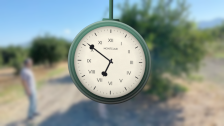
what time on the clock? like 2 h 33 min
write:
6 h 51 min
